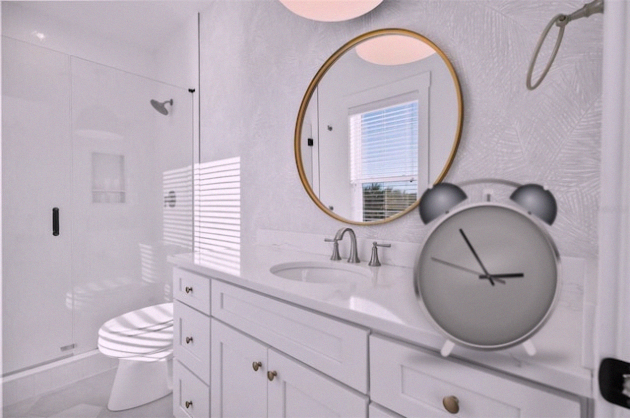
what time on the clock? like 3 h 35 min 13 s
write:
2 h 54 min 48 s
